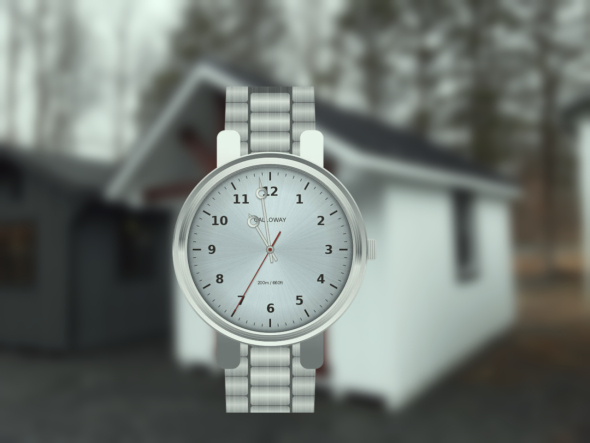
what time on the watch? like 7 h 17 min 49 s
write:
10 h 58 min 35 s
